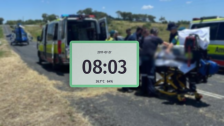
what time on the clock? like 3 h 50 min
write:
8 h 03 min
